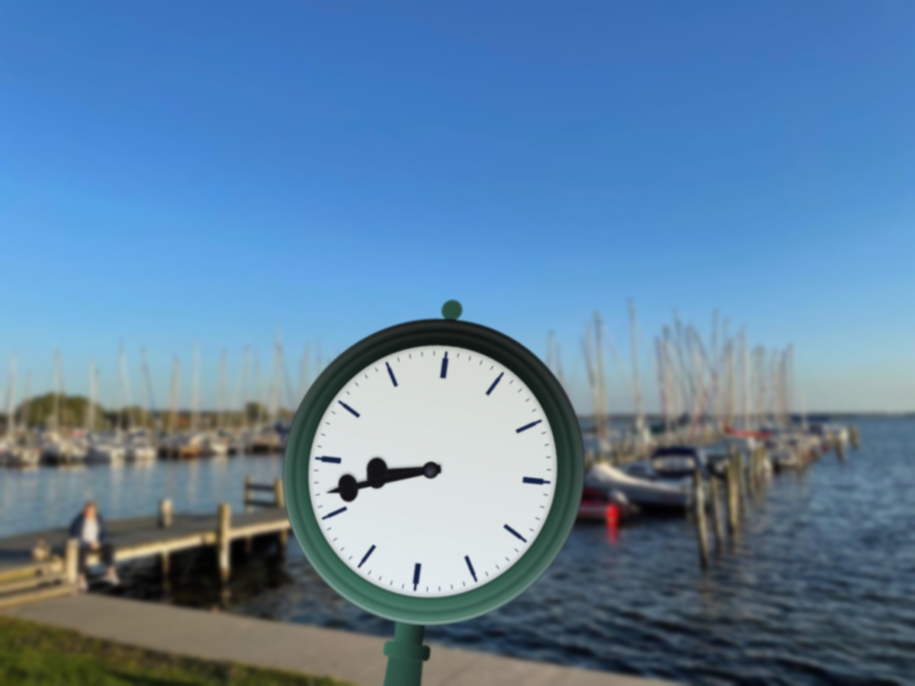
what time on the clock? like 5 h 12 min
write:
8 h 42 min
